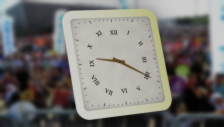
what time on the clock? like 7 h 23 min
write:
9 h 20 min
